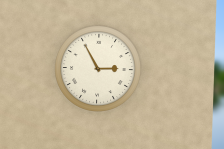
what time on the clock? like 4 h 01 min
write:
2 h 55 min
